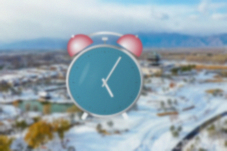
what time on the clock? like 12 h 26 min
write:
5 h 05 min
